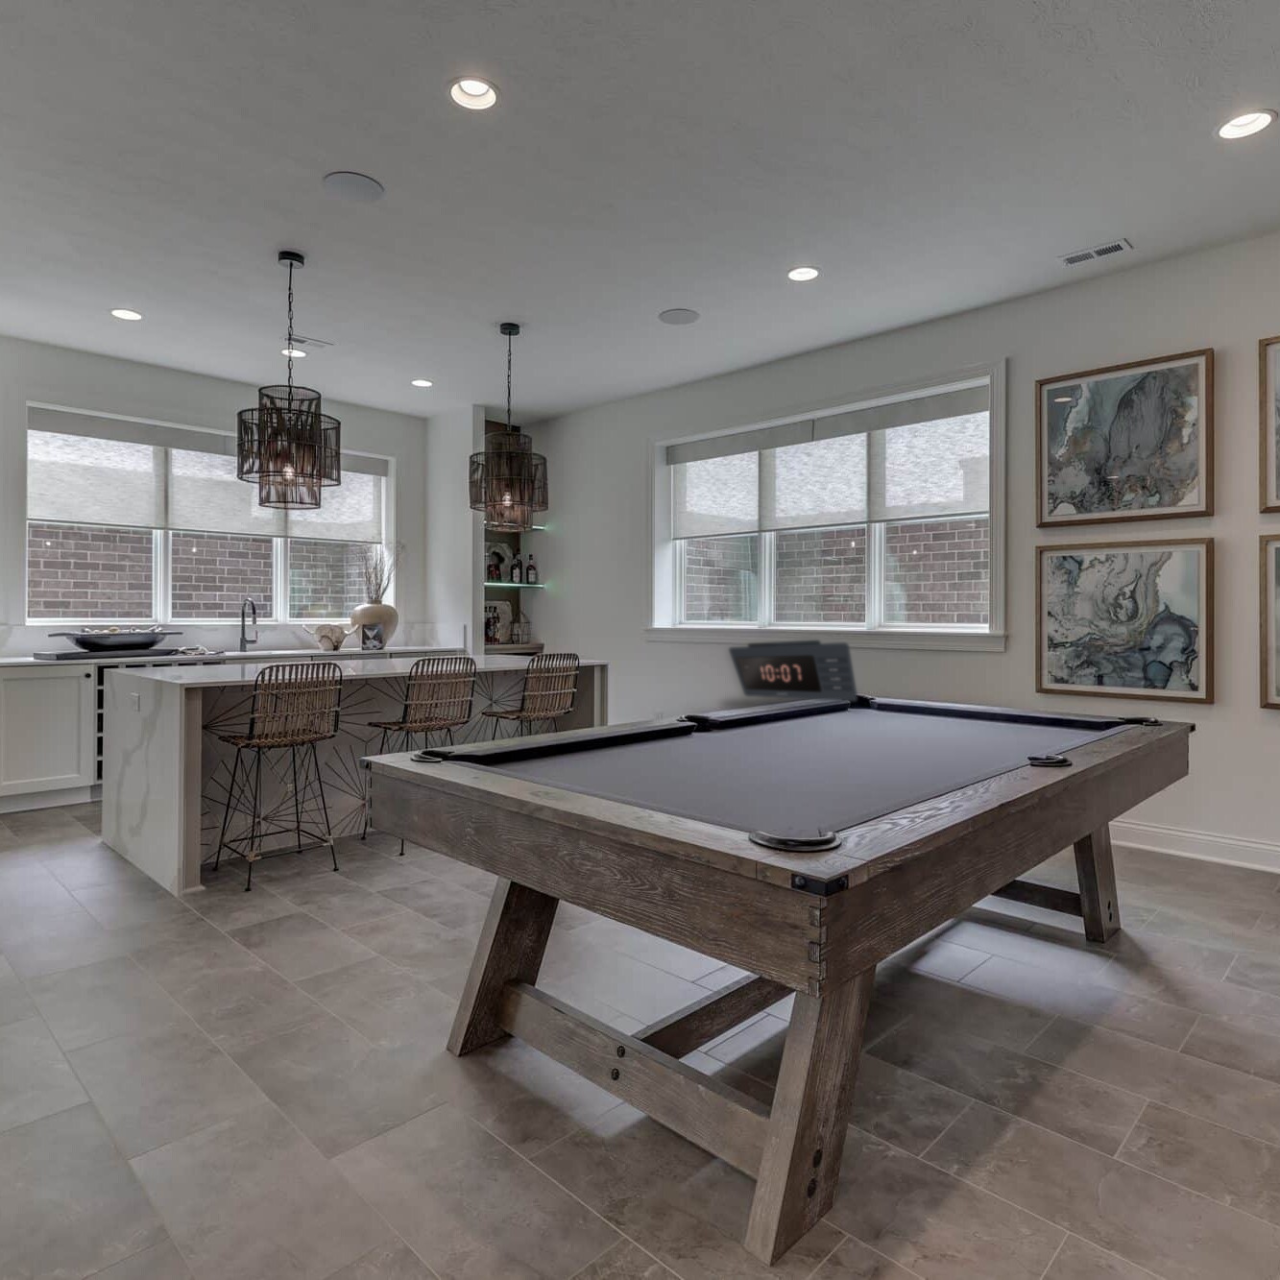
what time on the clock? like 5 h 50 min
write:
10 h 07 min
